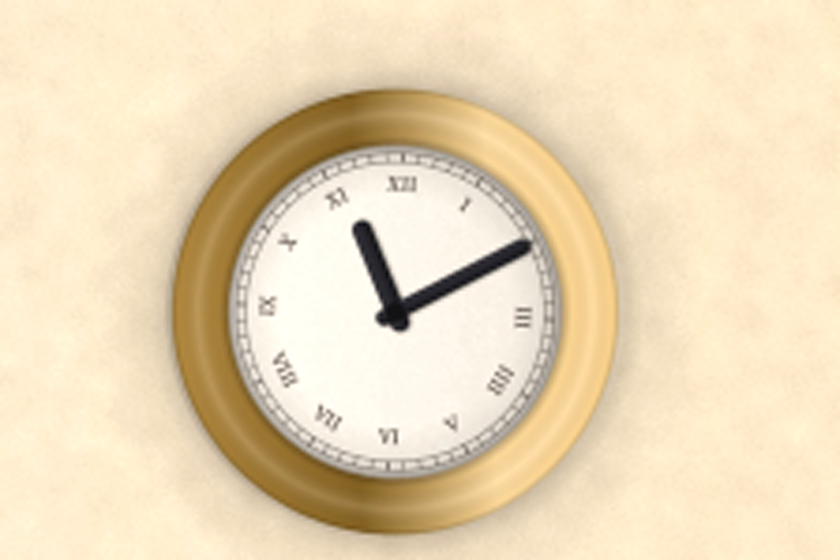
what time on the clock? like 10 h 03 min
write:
11 h 10 min
